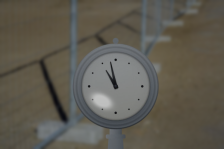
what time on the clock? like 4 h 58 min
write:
10 h 58 min
